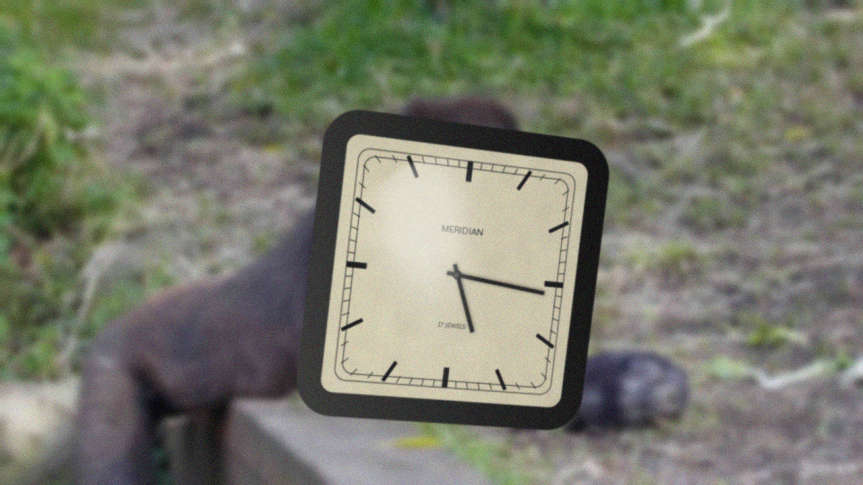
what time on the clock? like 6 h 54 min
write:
5 h 16 min
